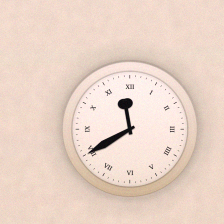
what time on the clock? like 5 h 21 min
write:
11 h 40 min
